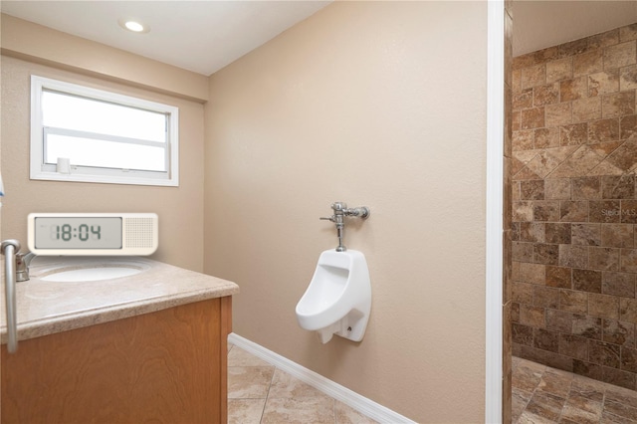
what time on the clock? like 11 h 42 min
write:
18 h 04 min
